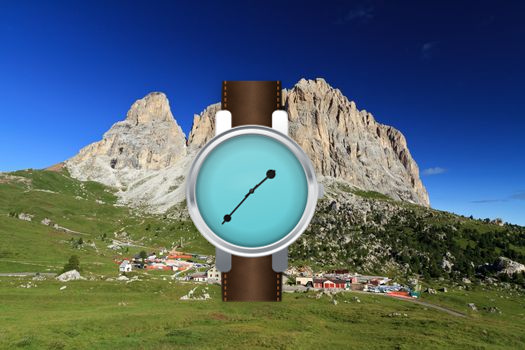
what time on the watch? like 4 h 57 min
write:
1 h 37 min
